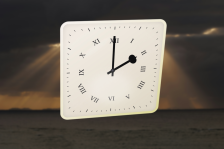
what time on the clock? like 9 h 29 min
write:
2 h 00 min
